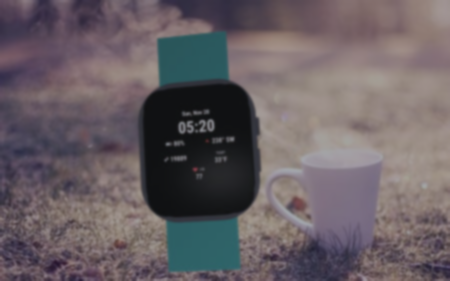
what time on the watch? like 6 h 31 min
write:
5 h 20 min
